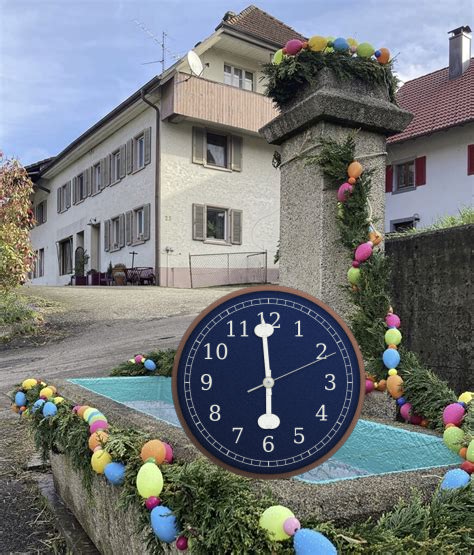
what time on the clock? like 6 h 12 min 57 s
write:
5 h 59 min 11 s
